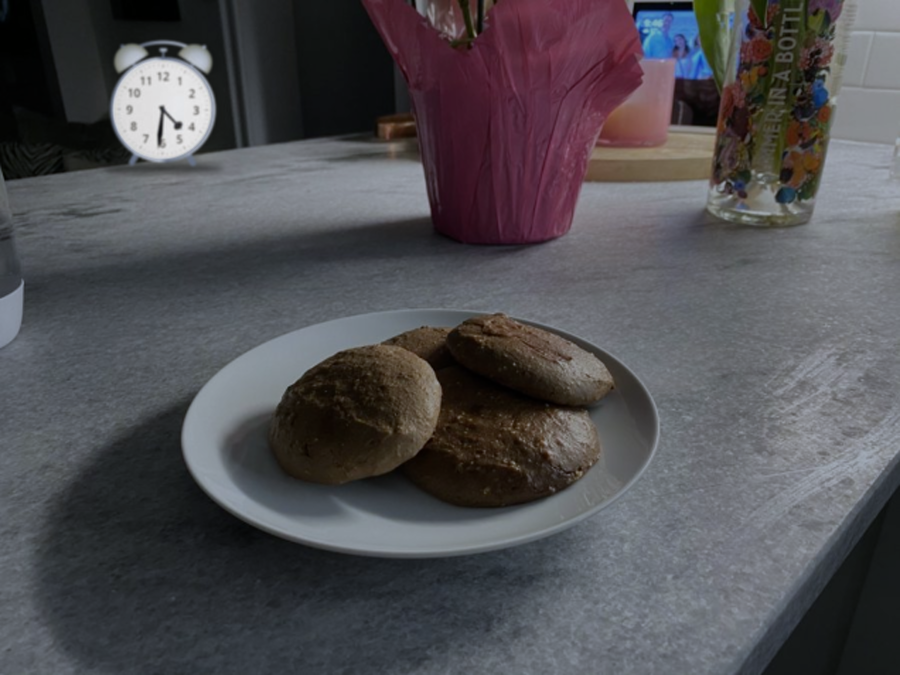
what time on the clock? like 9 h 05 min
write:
4 h 31 min
